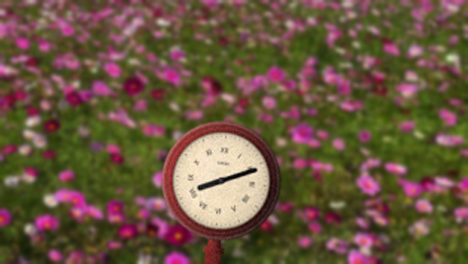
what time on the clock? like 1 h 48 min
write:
8 h 11 min
